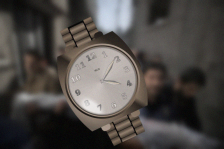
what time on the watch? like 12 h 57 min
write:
4 h 09 min
